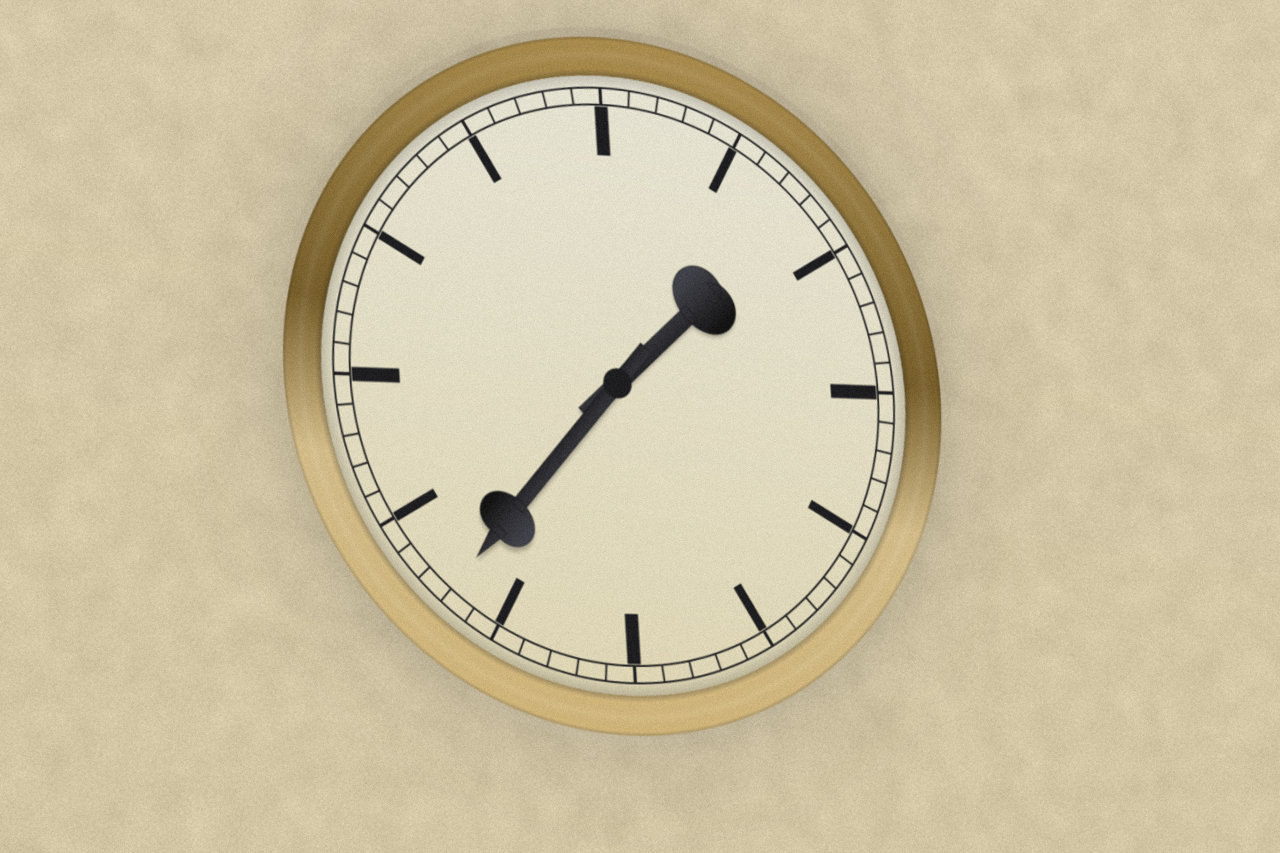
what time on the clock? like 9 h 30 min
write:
1 h 37 min
